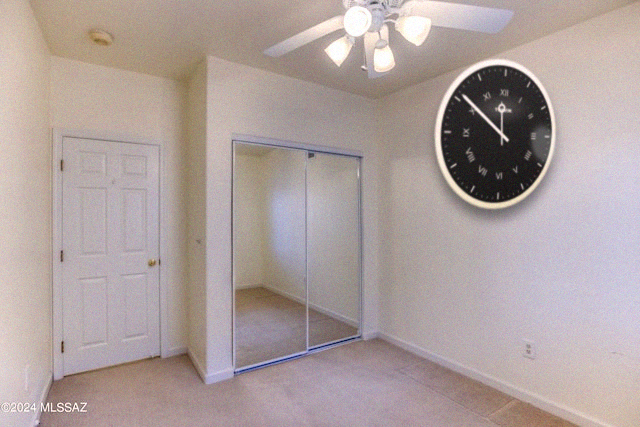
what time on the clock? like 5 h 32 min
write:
11 h 51 min
